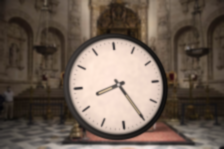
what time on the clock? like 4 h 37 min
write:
8 h 25 min
